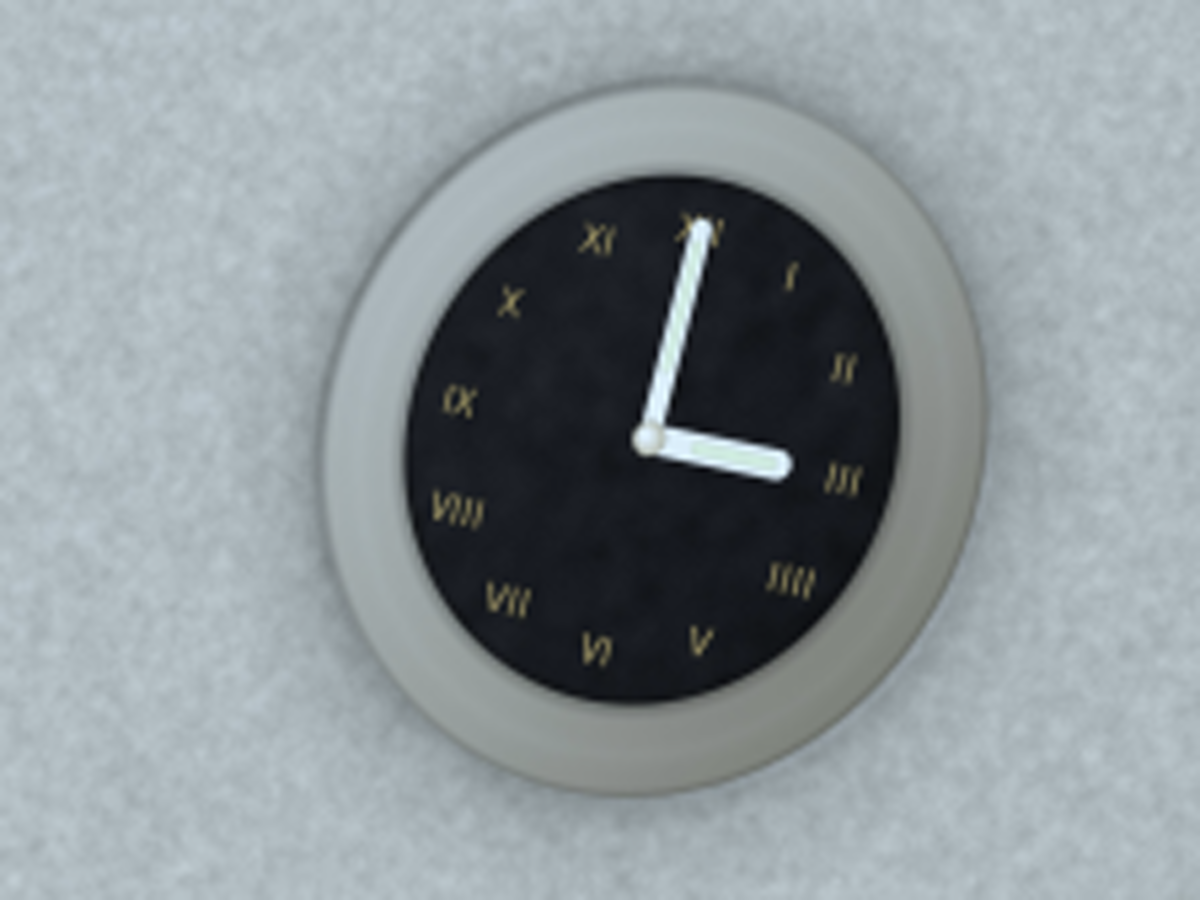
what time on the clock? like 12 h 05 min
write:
3 h 00 min
